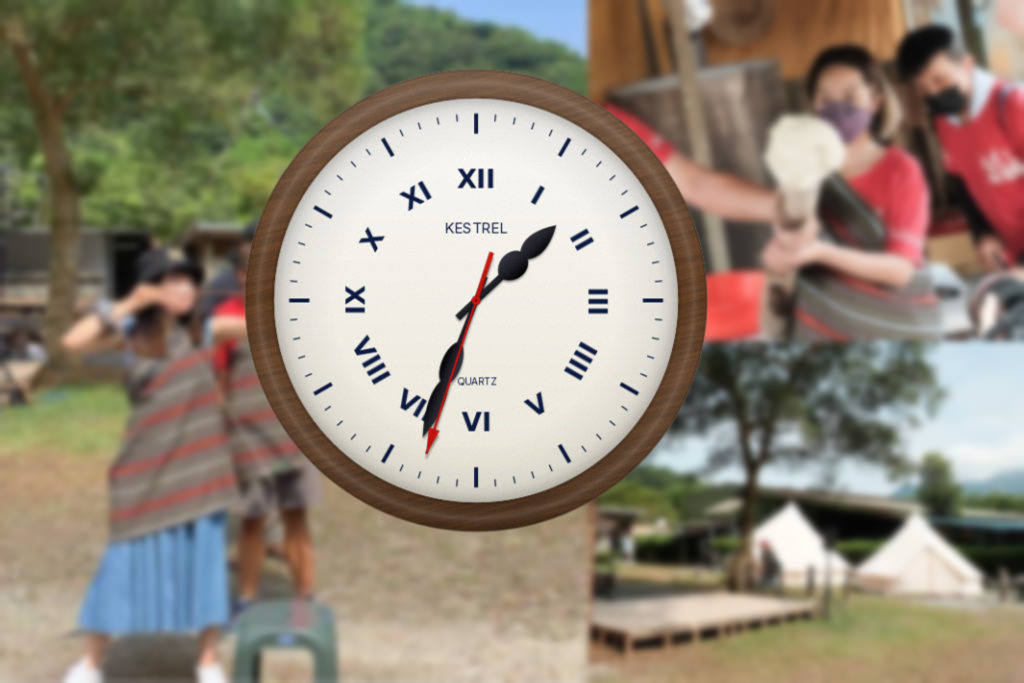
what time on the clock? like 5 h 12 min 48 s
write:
1 h 33 min 33 s
